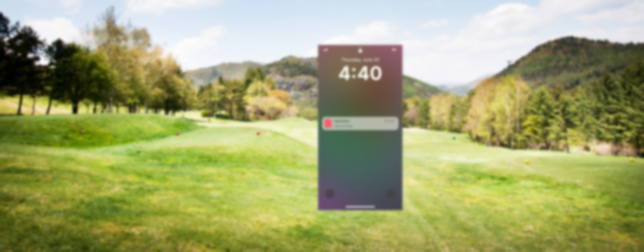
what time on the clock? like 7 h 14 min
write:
4 h 40 min
